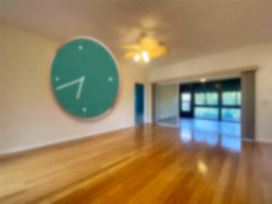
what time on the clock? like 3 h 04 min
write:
6 h 42 min
